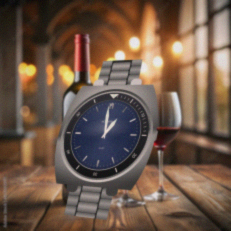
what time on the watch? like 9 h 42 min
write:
12 h 59 min
